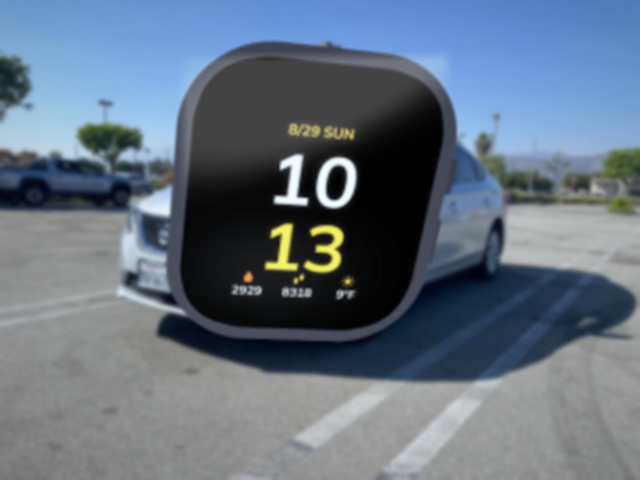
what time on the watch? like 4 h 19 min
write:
10 h 13 min
